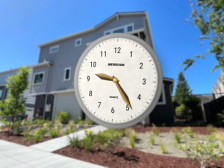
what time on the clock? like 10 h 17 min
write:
9 h 24 min
